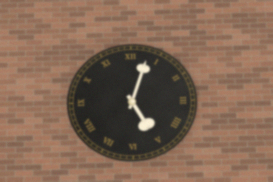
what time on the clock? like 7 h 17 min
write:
5 h 03 min
